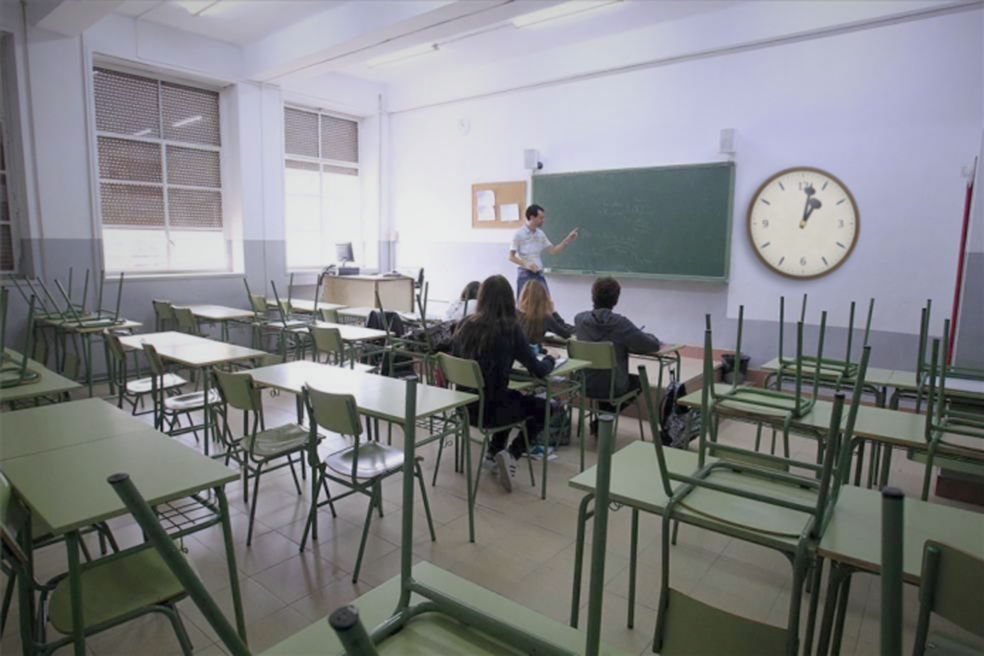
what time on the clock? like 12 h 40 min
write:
1 h 02 min
